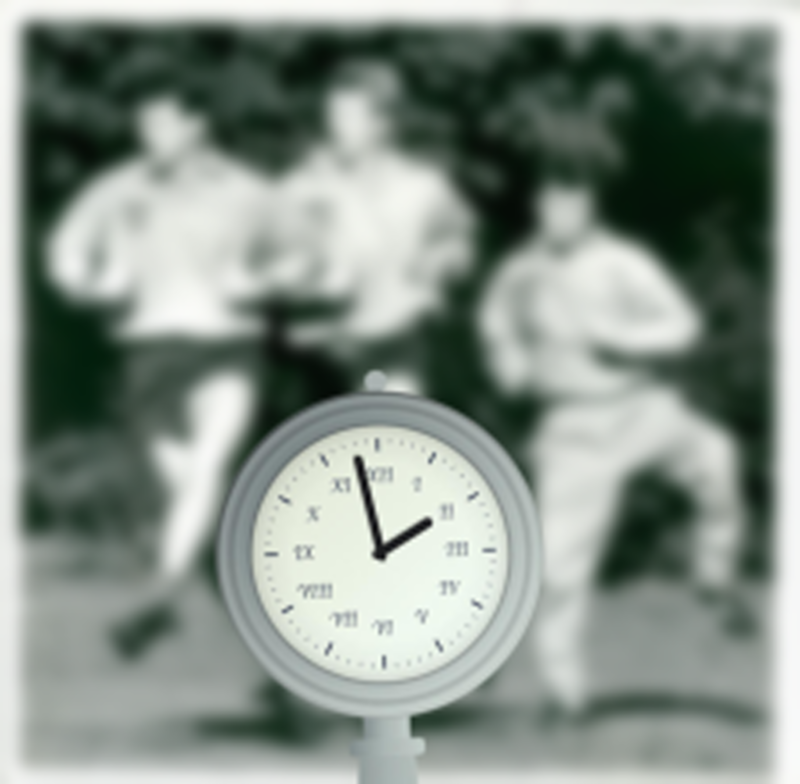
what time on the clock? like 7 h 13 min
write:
1 h 58 min
